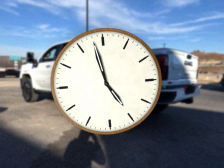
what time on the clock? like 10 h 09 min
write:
4 h 58 min
